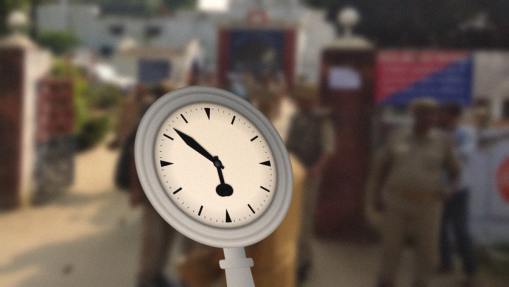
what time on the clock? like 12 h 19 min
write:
5 h 52 min
